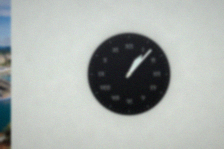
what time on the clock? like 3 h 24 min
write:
1 h 07 min
